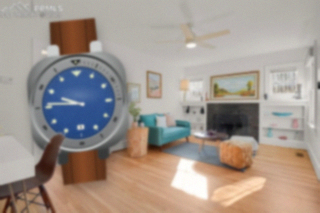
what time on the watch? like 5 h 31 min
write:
9 h 46 min
